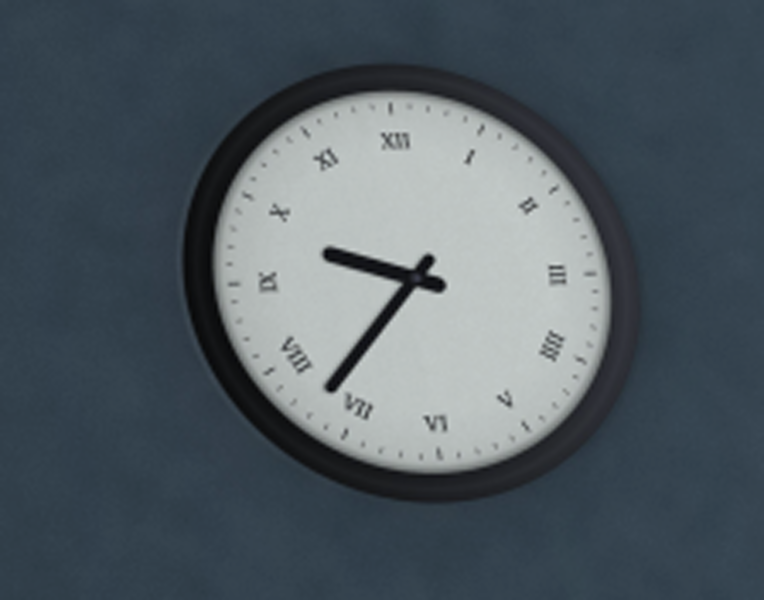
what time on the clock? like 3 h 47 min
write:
9 h 37 min
